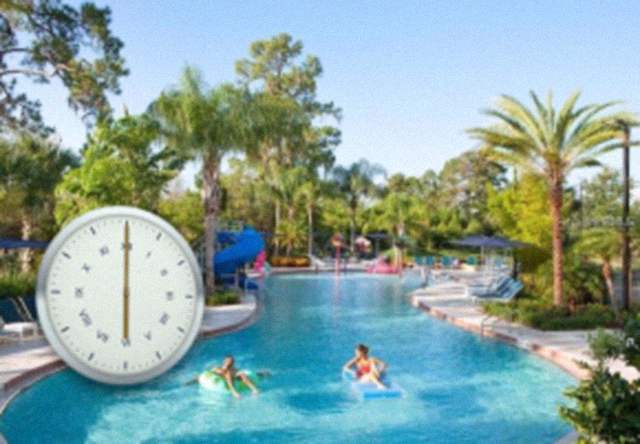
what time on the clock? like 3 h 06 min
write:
6 h 00 min
